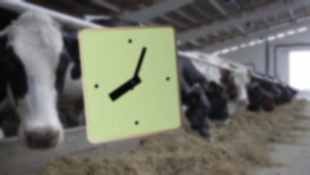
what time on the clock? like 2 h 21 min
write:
8 h 04 min
